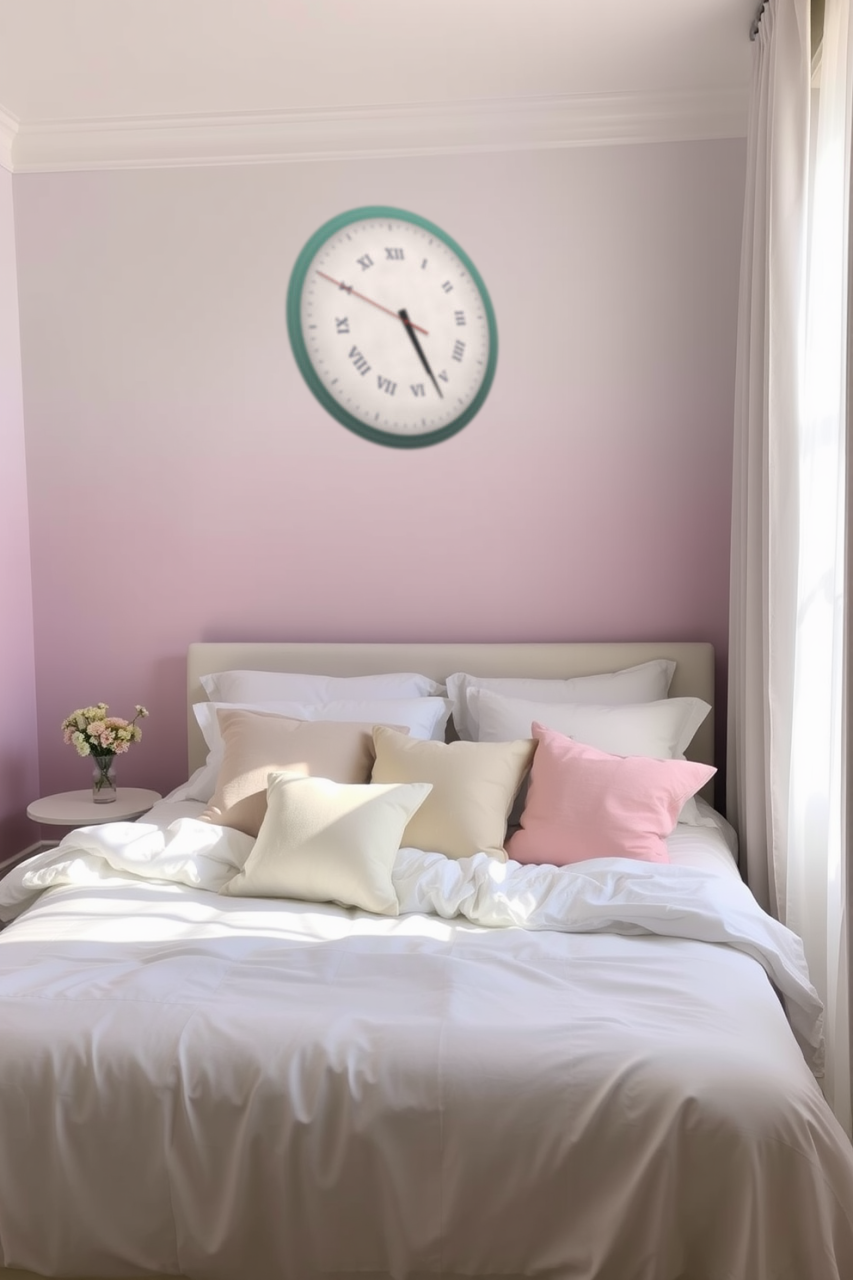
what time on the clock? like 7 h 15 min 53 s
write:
5 h 26 min 50 s
